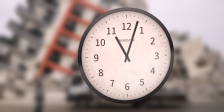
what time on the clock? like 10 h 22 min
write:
11 h 03 min
